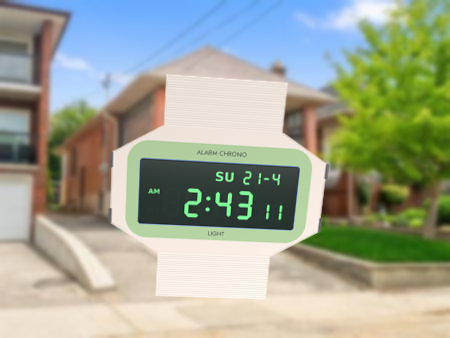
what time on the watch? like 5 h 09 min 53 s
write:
2 h 43 min 11 s
